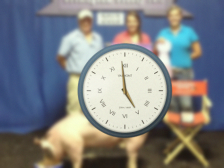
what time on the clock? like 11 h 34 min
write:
4 h 59 min
